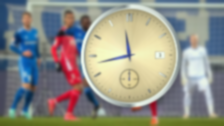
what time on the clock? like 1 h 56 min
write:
11 h 43 min
